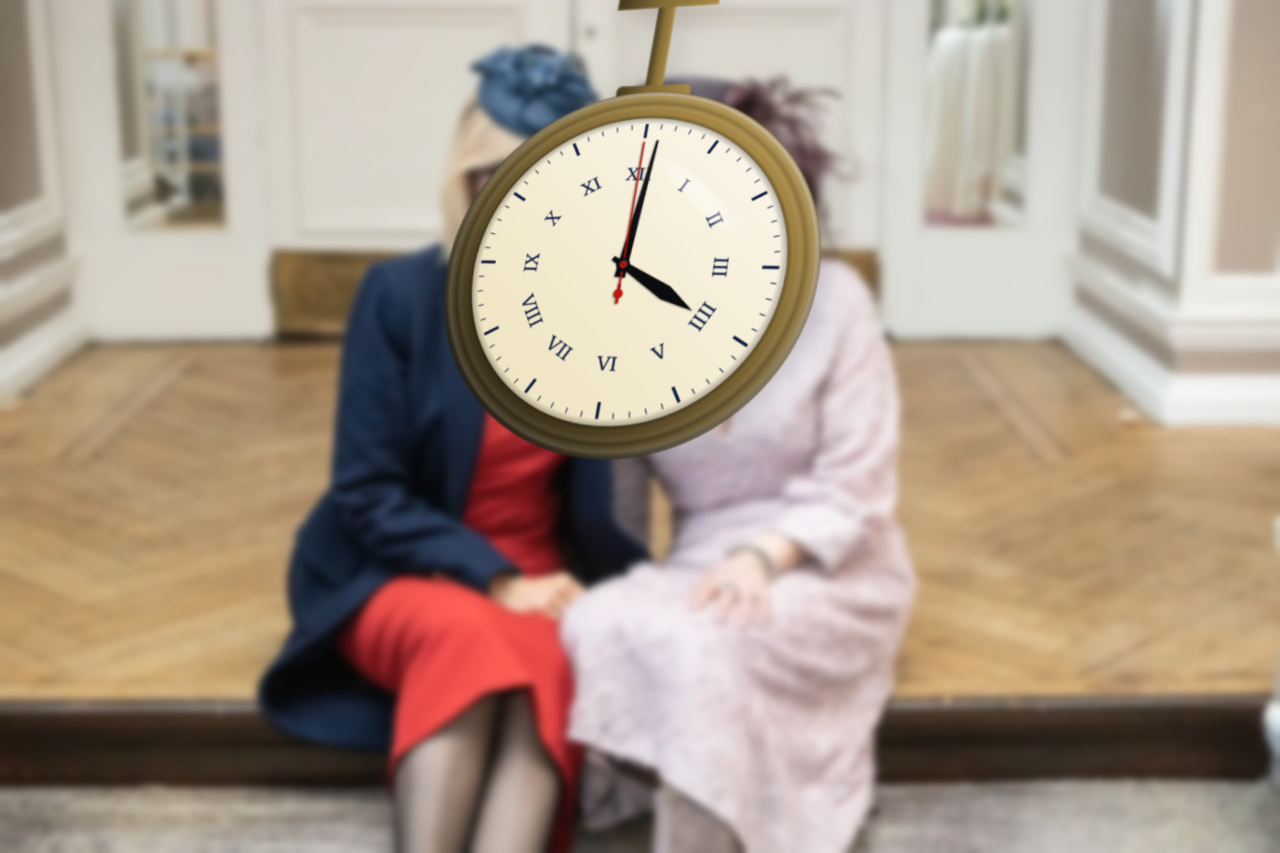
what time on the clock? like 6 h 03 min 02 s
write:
4 h 01 min 00 s
